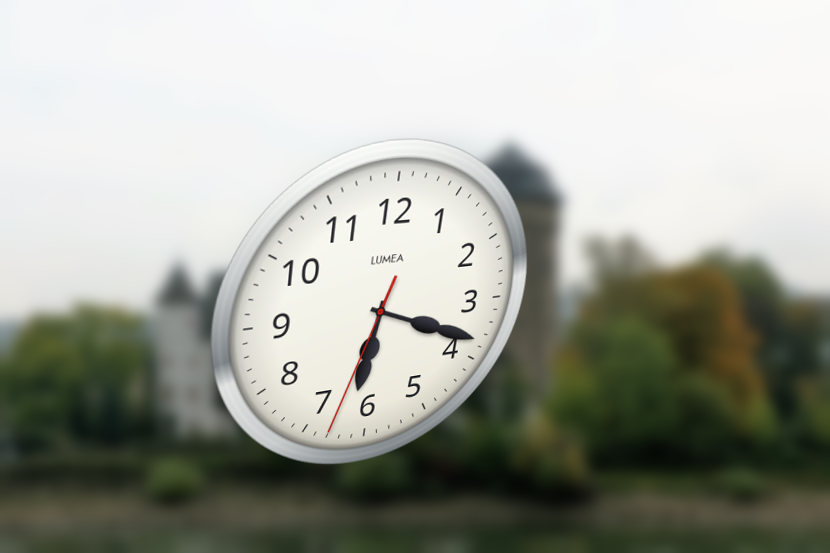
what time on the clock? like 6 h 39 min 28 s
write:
6 h 18 min 33 s
